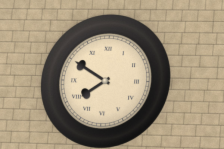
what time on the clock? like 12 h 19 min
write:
7 h 50 min
